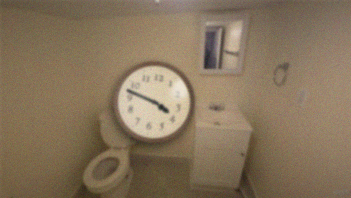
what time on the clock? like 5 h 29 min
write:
3 h 47 min
